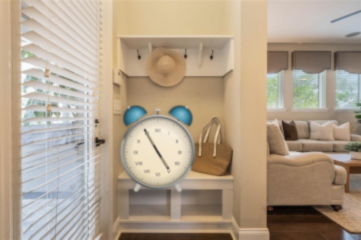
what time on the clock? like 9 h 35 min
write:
4 h 55 min
